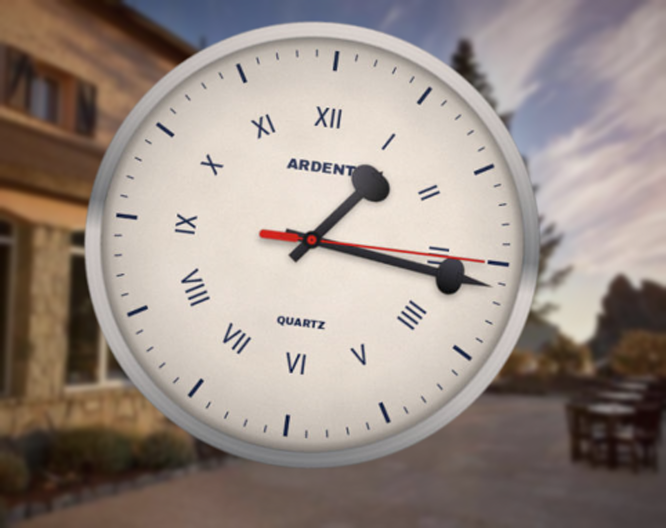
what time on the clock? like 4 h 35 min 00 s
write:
1 h 16 min 15 s
